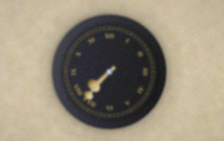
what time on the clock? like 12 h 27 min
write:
7 h 37 min
